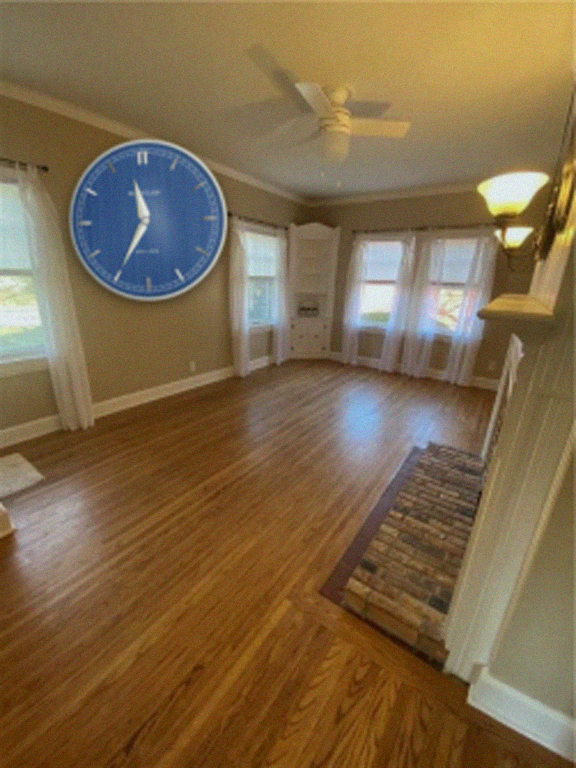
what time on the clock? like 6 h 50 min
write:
11 h 35 min
